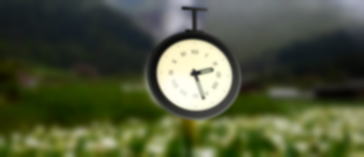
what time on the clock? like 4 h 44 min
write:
2 h 27 min
